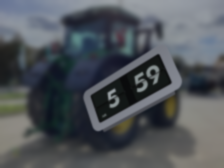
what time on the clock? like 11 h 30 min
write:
5 h 59 min
